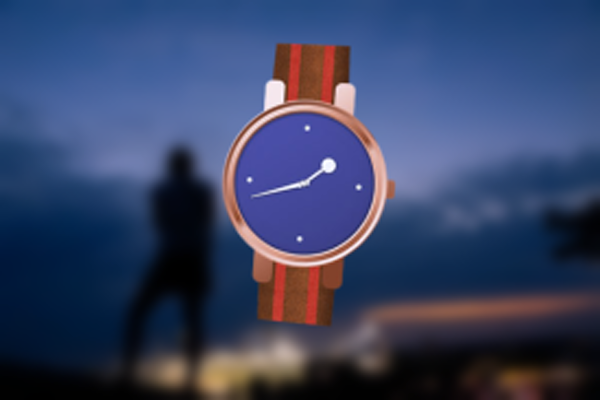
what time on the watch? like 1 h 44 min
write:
1 h 42 min
